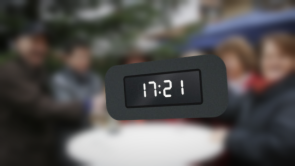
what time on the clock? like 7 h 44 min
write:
17 h 21 min
